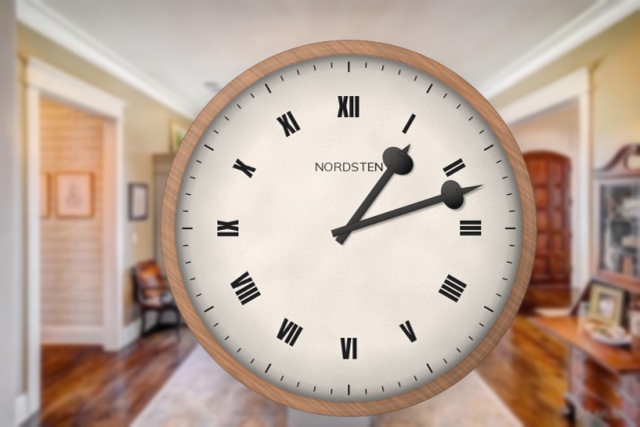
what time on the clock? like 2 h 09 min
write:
1 h 12 min
